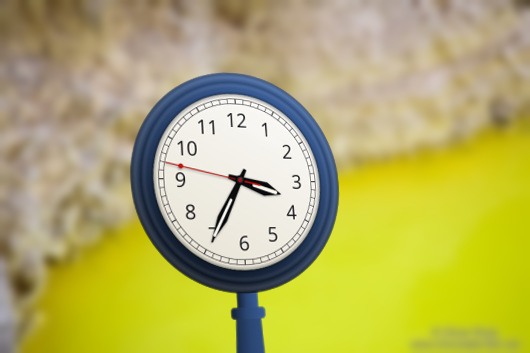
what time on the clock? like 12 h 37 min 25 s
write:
3 h 34 min 47 s
